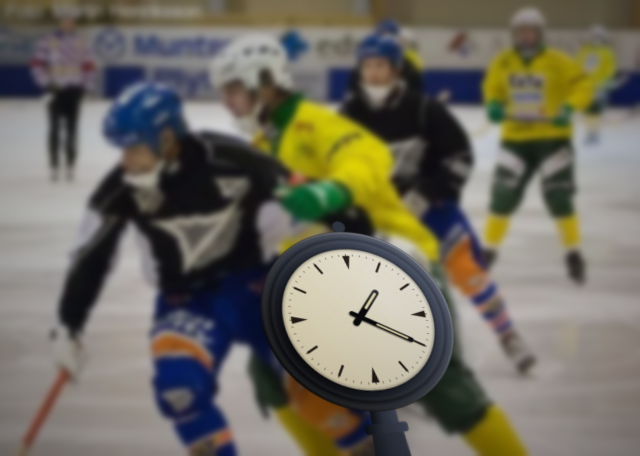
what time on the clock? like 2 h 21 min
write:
1 h 20 min
